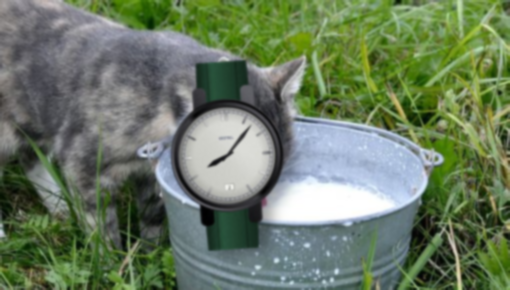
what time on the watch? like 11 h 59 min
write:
8 h 07 min
